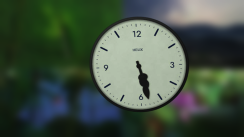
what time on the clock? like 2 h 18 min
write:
5 h 28 min
